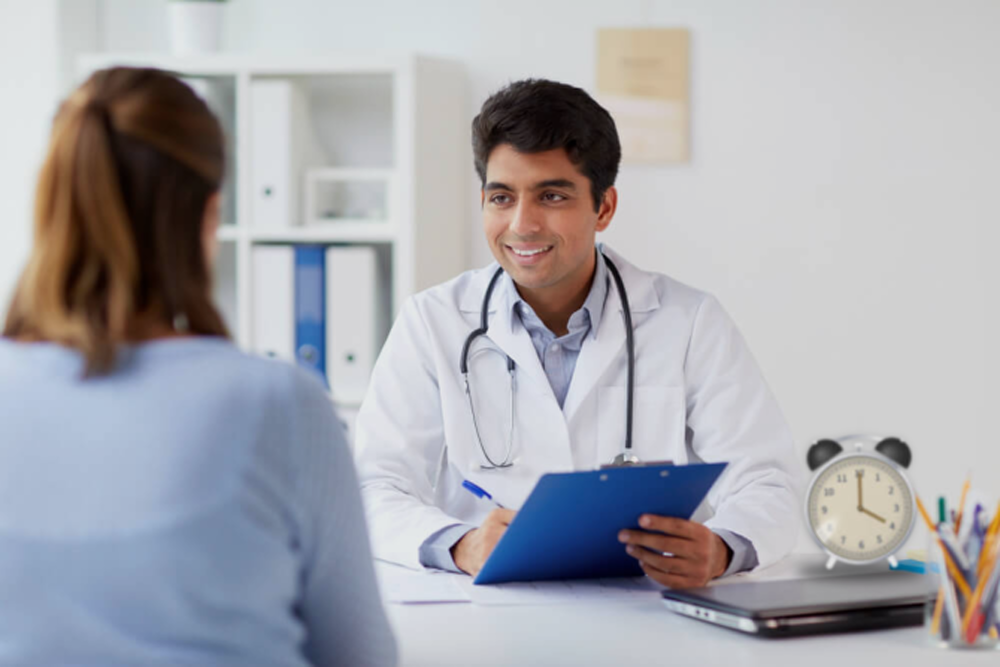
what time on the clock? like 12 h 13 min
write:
4 h 00 min
